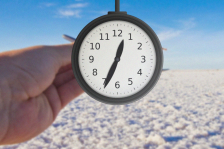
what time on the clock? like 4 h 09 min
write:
12 h 34 min
